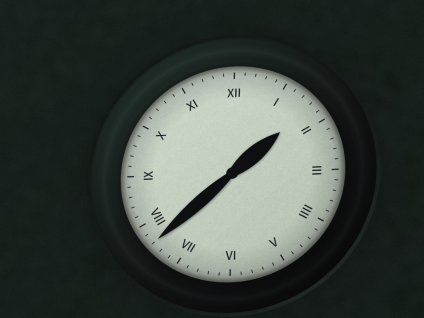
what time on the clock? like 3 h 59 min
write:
1 h 38 min
